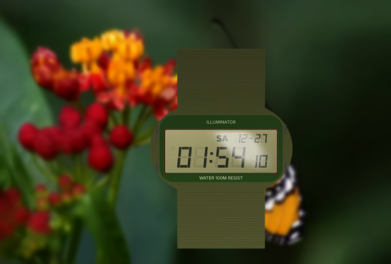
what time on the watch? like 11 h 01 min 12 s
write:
1 h 54 min 10 s
